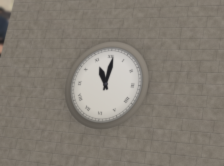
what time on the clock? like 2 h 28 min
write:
11 h 01 min
